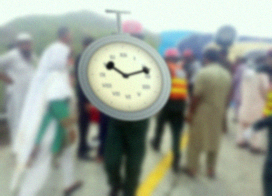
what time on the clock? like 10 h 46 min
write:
10 h 12 min
